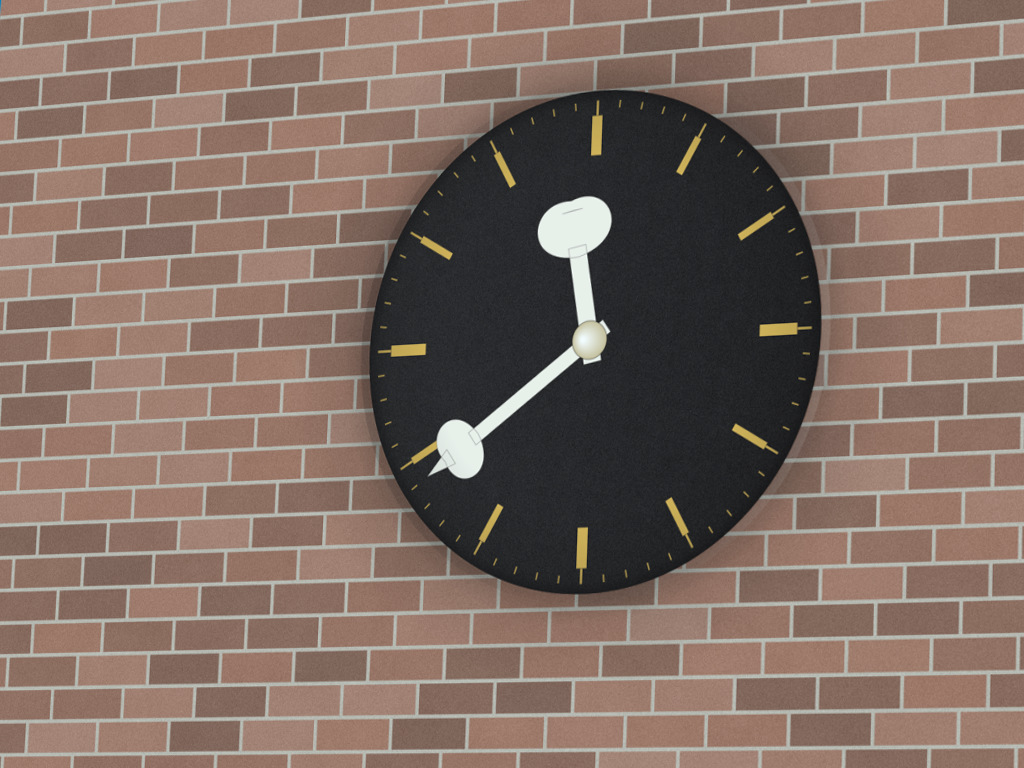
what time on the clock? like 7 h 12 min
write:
11 h 39 min
